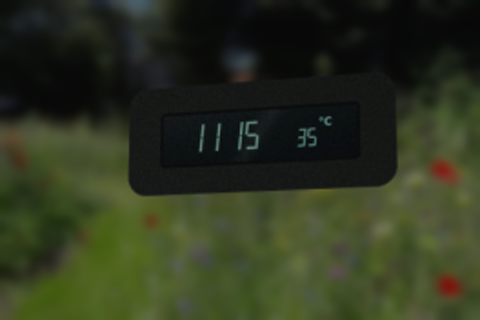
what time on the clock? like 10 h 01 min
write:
11 h 15 min
